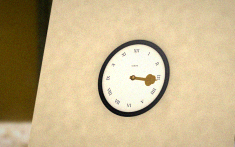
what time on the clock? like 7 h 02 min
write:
3 h 16 min
